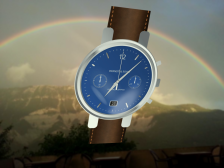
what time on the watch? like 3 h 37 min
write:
7 h 07 min
